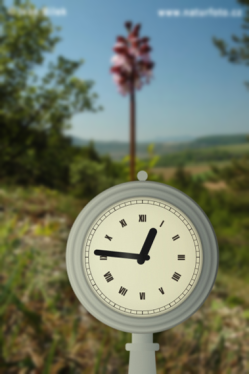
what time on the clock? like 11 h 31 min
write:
12 h 46 min
